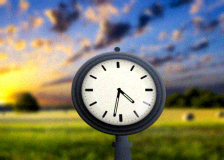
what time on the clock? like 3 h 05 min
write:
4 h 32 min
